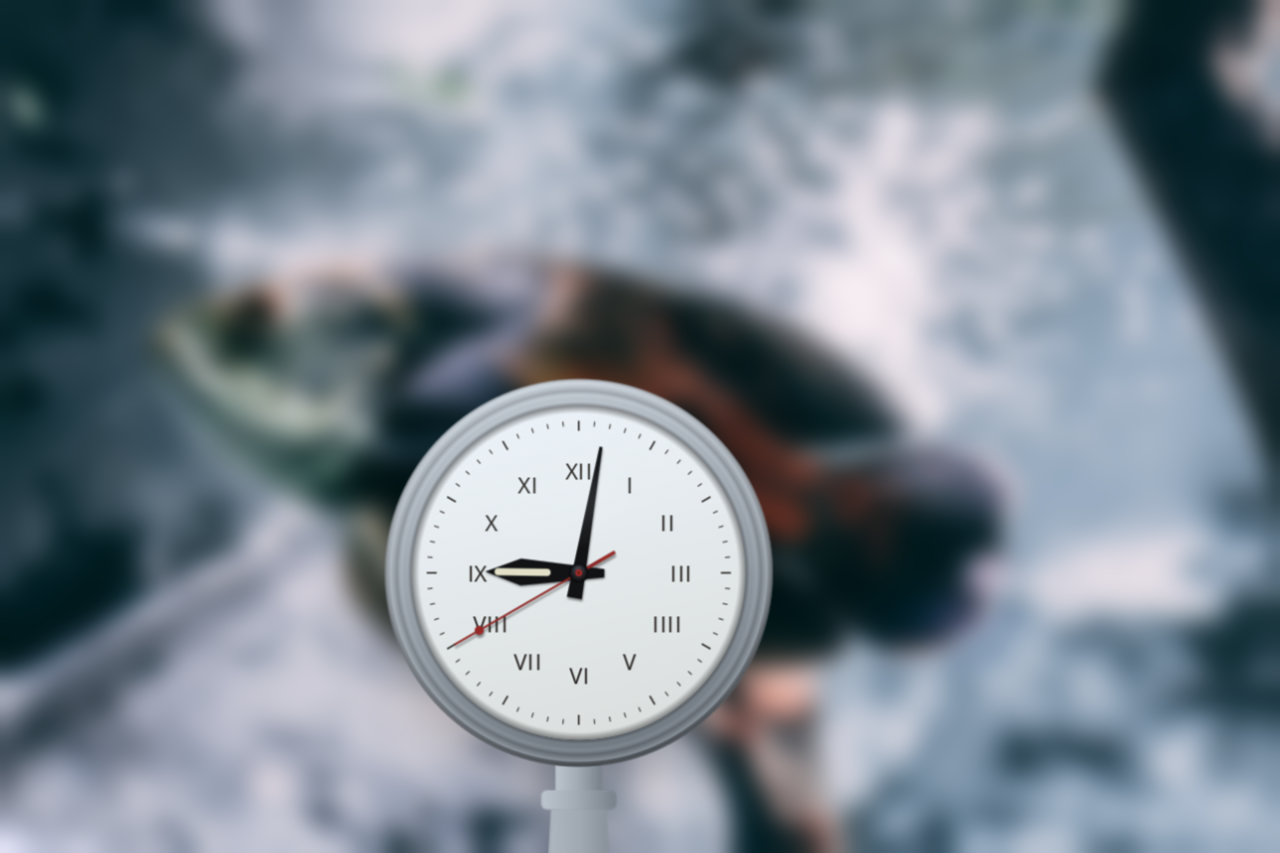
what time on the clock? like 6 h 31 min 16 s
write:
9 h 01 min 40 s
